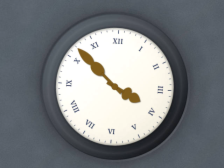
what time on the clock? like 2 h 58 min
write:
3 h 52 min
